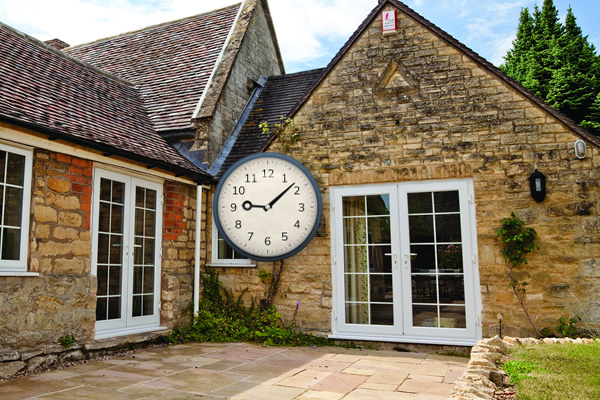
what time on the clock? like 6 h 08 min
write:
9 h 08 min
